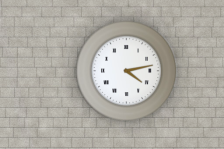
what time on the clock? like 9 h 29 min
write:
4 h 13 min
